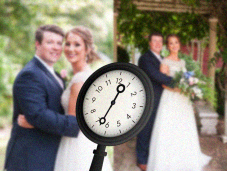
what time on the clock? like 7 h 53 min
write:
12 h 33 min
